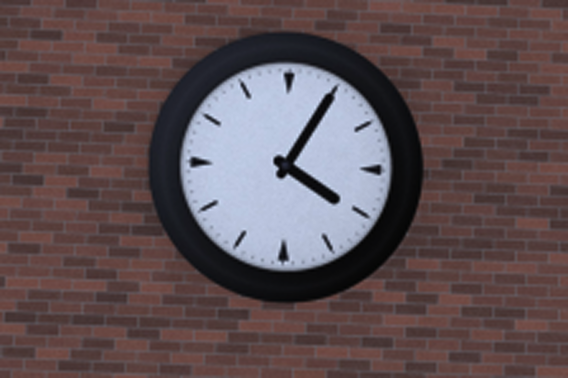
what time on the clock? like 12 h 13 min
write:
4 h 05 min
